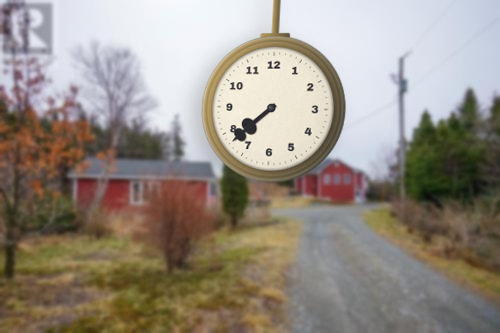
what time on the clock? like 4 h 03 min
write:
7 h 38 min
